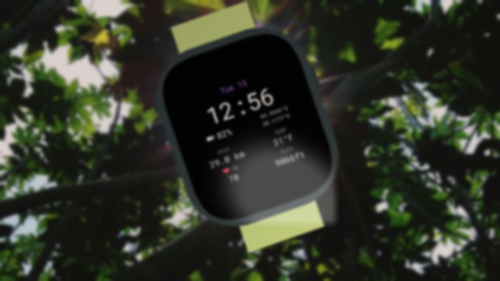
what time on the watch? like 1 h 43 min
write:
12 h 56 min
